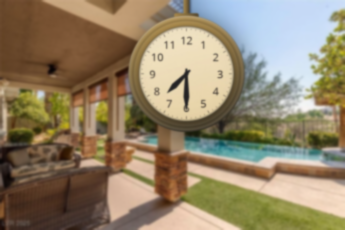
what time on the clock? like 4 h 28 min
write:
7 h 30 min
